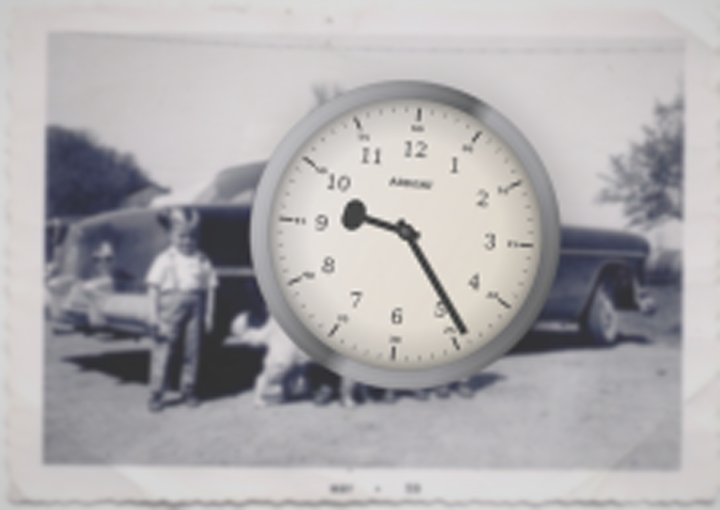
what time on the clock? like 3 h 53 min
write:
9 h 24 min
